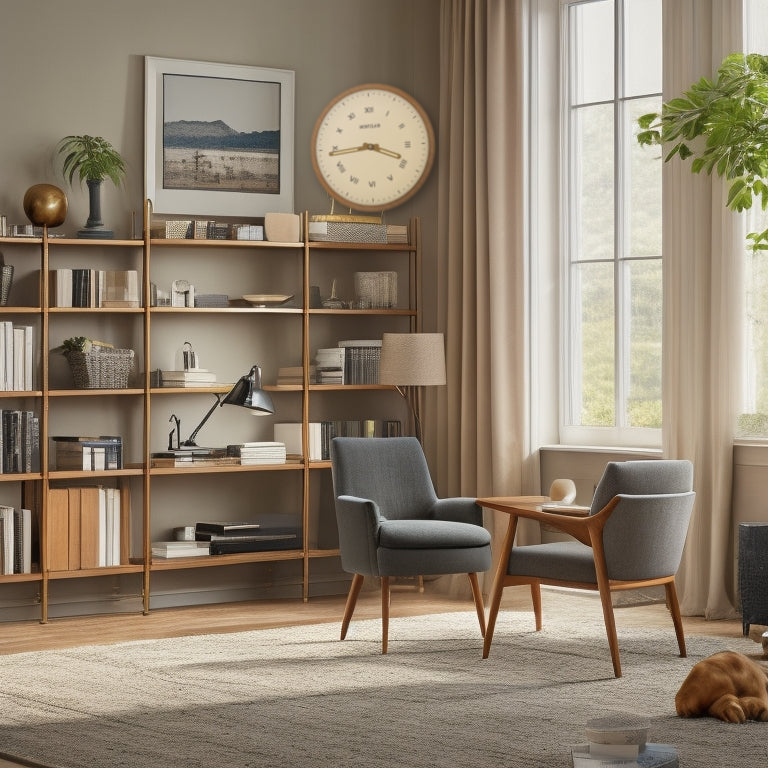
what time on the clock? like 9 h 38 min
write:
3 h 44 min
